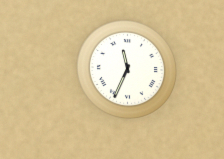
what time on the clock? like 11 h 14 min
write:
11 h 34 min
